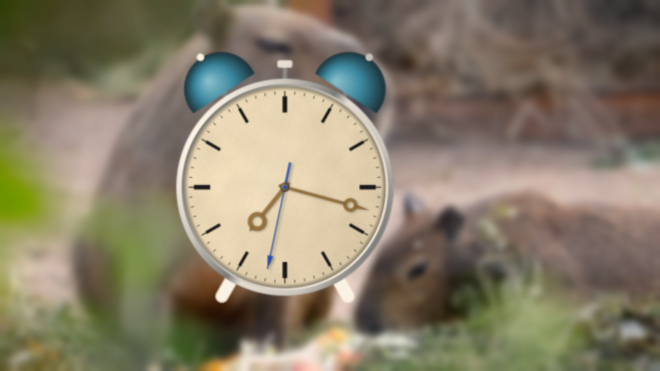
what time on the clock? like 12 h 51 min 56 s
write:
7 h 17 min 32 s
